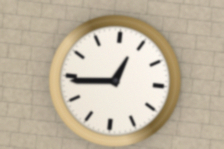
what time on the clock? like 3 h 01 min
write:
12 h 44 min
